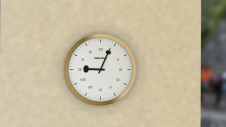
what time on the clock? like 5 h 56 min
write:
9 h 04 min
